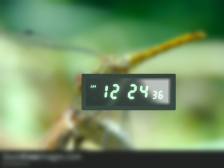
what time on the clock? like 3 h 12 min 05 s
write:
12 h 24 min 36 s
